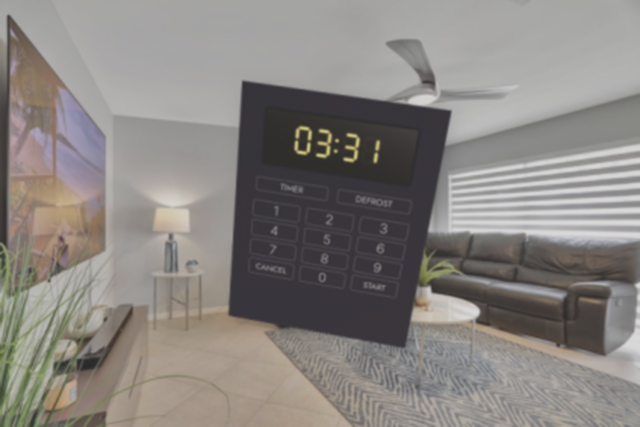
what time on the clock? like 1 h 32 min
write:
3 h 31 min
